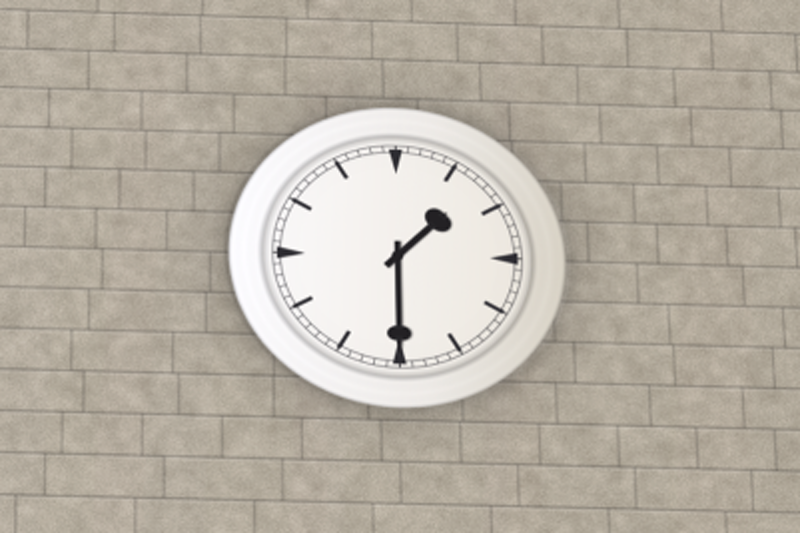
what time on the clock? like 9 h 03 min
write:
1 h 30 min
